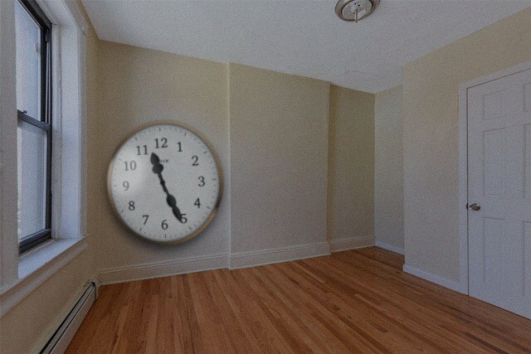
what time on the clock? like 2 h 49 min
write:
11 h 26 min
